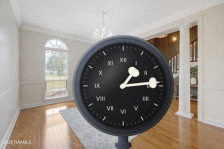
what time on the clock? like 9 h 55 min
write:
1 h 14 min
